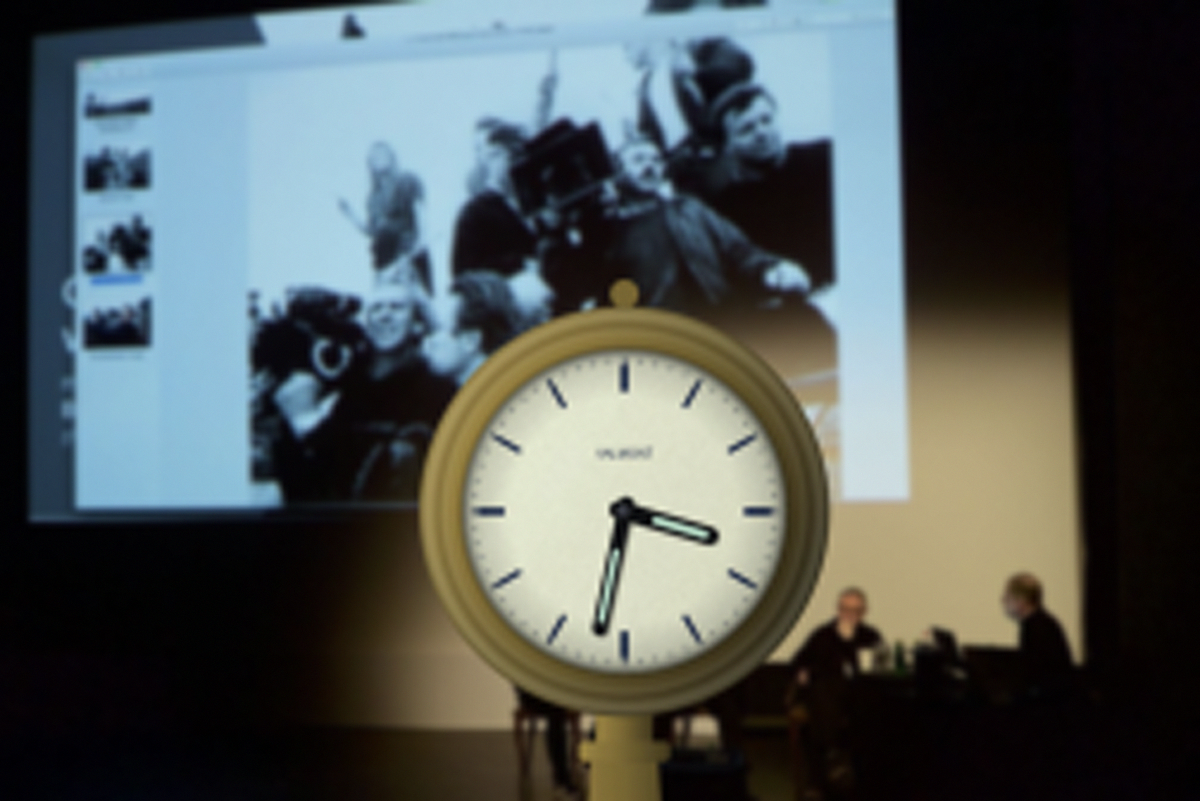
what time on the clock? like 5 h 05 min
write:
3 h 32 min
